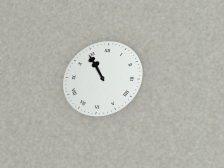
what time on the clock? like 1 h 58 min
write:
10 h 54 min
